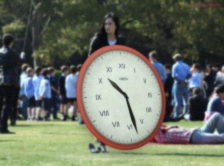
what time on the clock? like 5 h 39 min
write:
10 h 28 min
